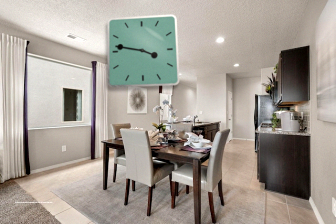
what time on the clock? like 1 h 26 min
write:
3 h 47 min
